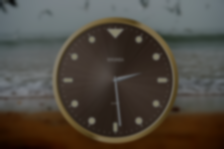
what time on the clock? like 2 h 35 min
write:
2 h 29 min
